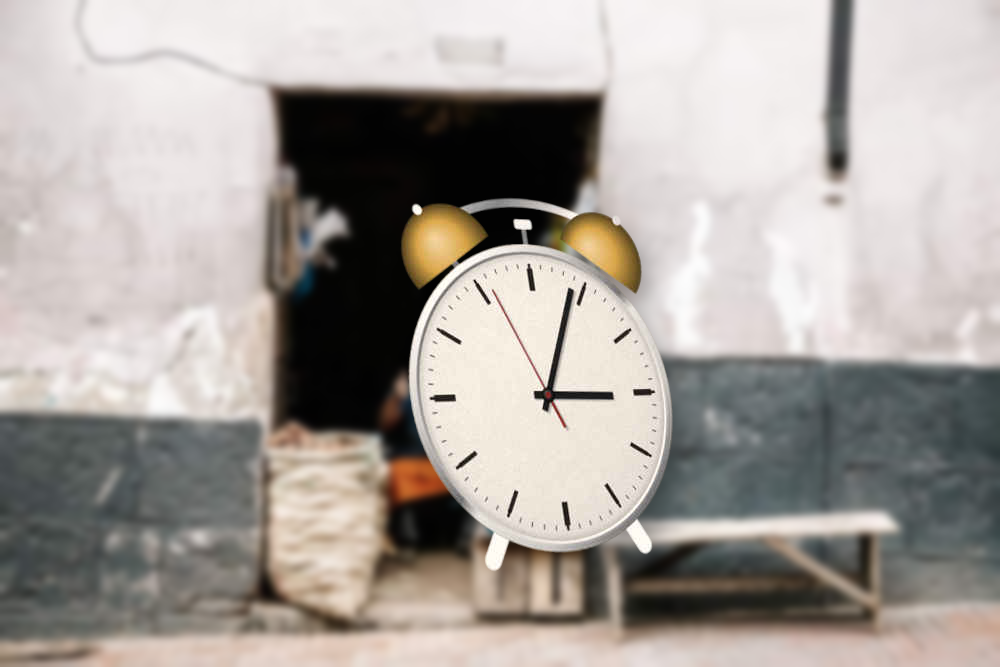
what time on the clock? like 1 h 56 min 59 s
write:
3 h 03 min 56 s
